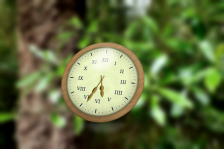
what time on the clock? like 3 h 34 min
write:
5 h 34 min
